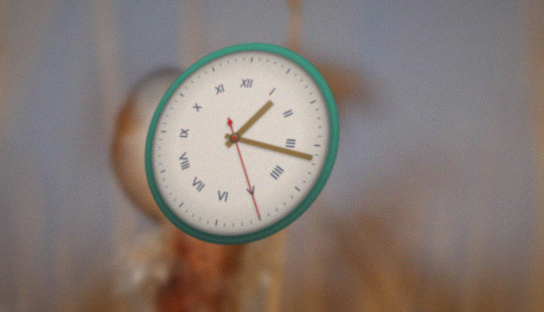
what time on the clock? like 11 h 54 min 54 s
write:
1 h 16 min 25 s
